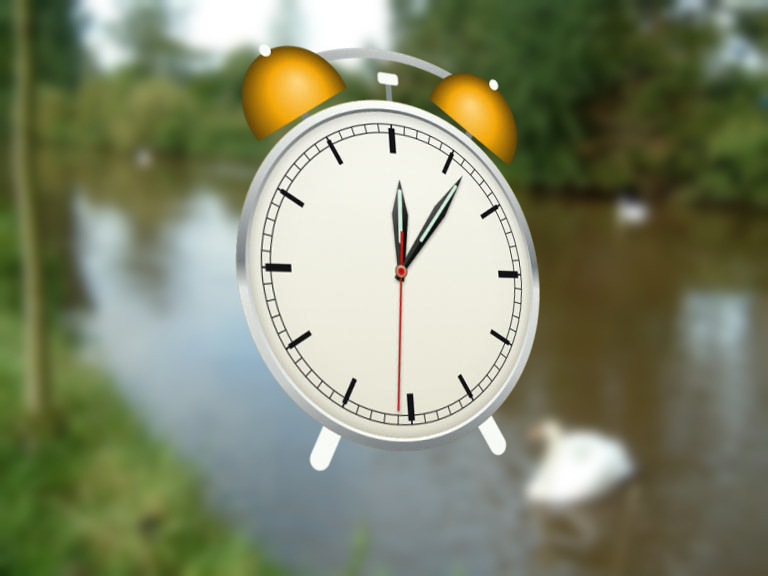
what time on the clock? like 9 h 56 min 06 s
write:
12 h 06 min 31 s
